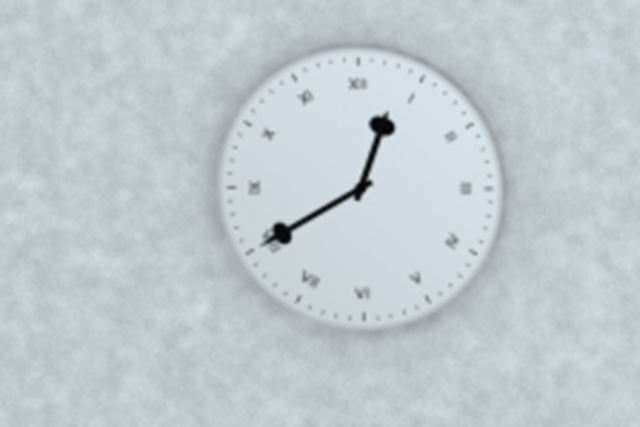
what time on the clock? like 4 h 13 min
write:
12 h 40 min
